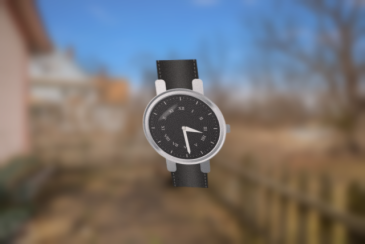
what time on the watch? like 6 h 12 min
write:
3 h 29 min
